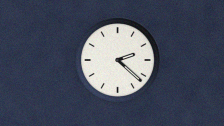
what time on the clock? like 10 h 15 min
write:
2 h 22 min
